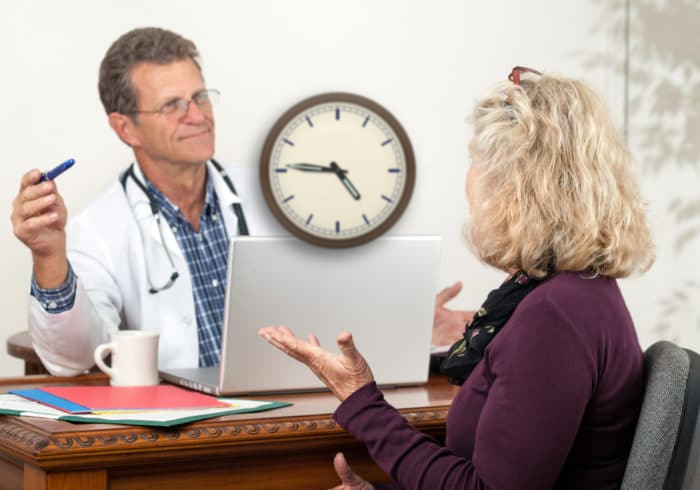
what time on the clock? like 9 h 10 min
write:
4 h 46 min
